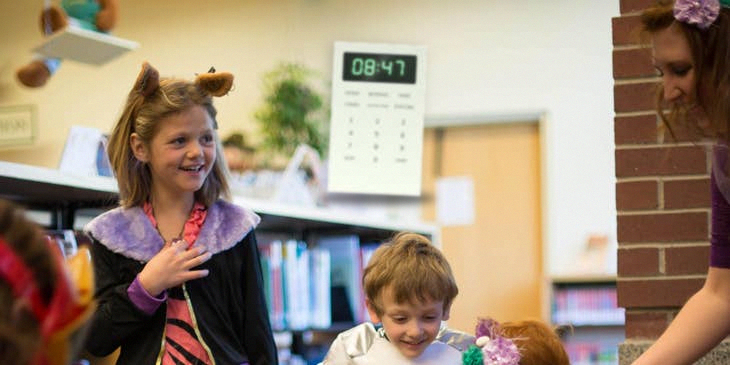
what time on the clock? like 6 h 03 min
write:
8 h 47 min
